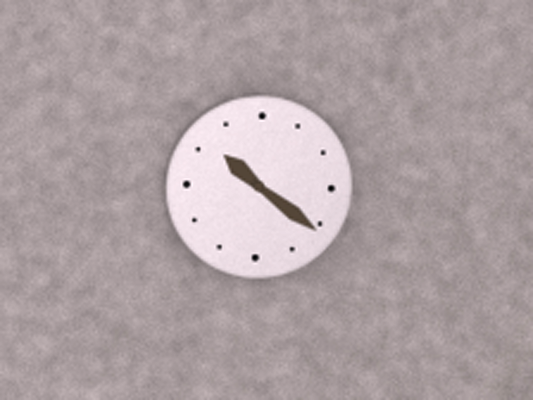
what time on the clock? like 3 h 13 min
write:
10 h 21 min
